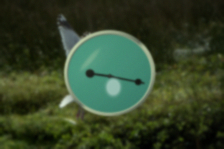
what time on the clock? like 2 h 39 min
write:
9 h 17 min
